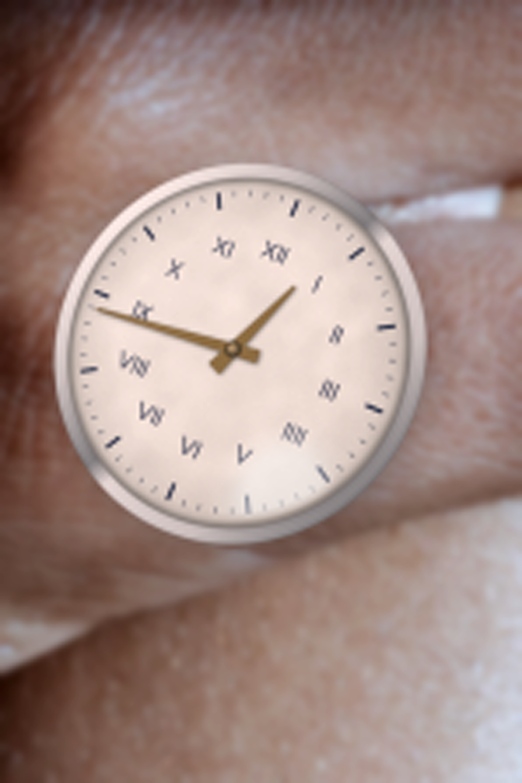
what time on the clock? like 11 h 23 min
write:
12 h 44 min
